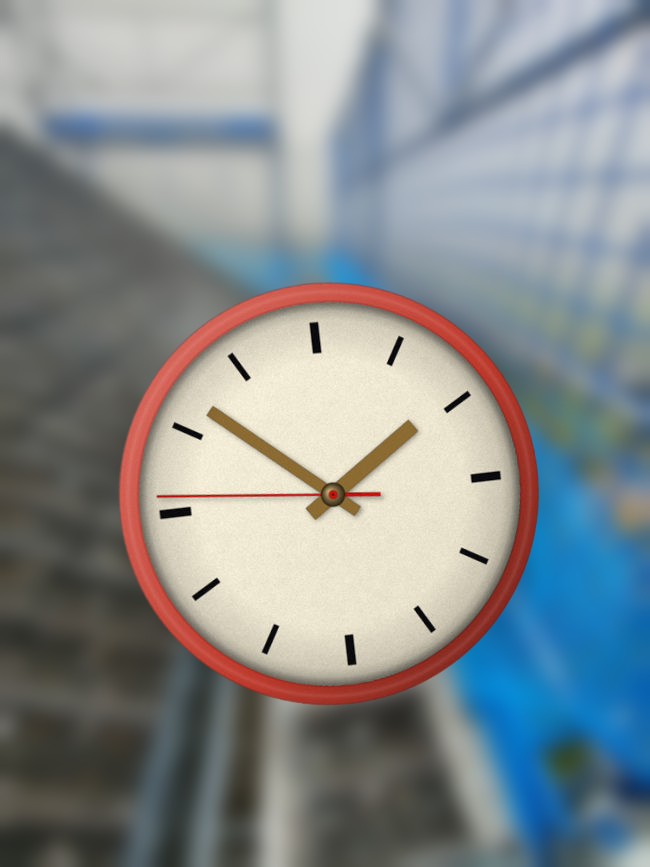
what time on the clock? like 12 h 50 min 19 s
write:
1 h 51 min 46 s
